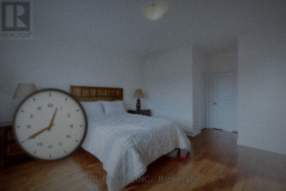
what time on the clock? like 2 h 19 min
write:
12 h 40 min
